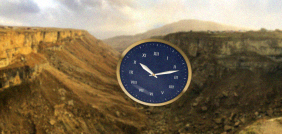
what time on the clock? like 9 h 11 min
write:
10 h 12 min
